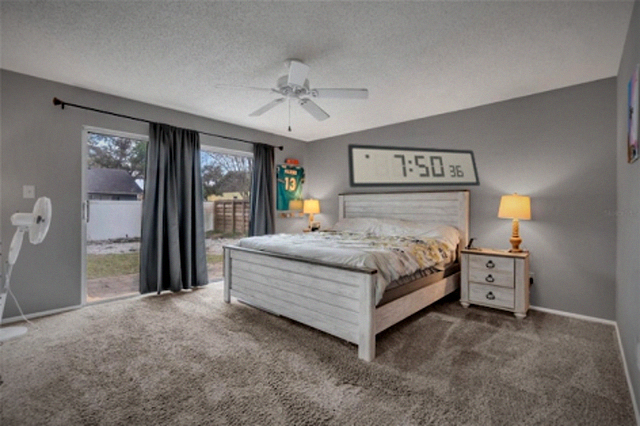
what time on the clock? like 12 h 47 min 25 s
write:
7 h 50 min 36 s
